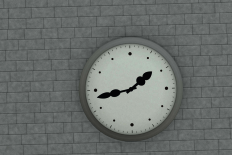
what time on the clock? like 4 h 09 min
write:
1 h 43 min
